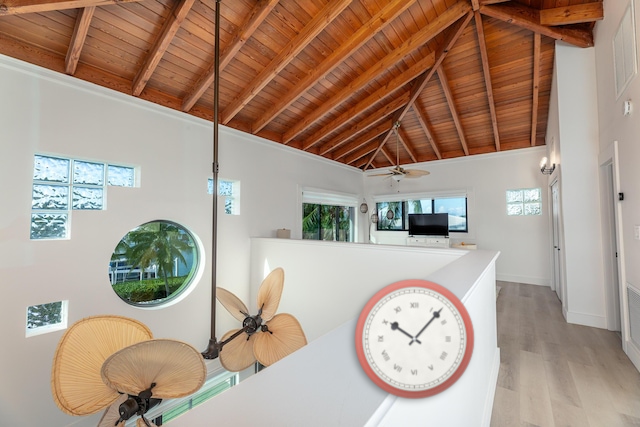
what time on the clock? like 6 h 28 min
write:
10 h 07 min
